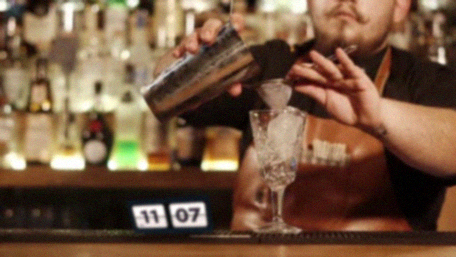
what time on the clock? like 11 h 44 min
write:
11 h 07 min
